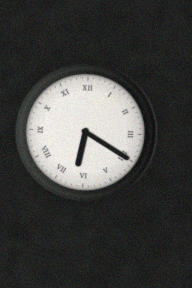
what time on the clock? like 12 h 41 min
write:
6 h 20 min
